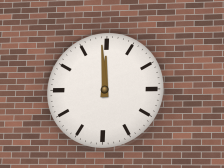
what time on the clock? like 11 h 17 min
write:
11 h 59 min
